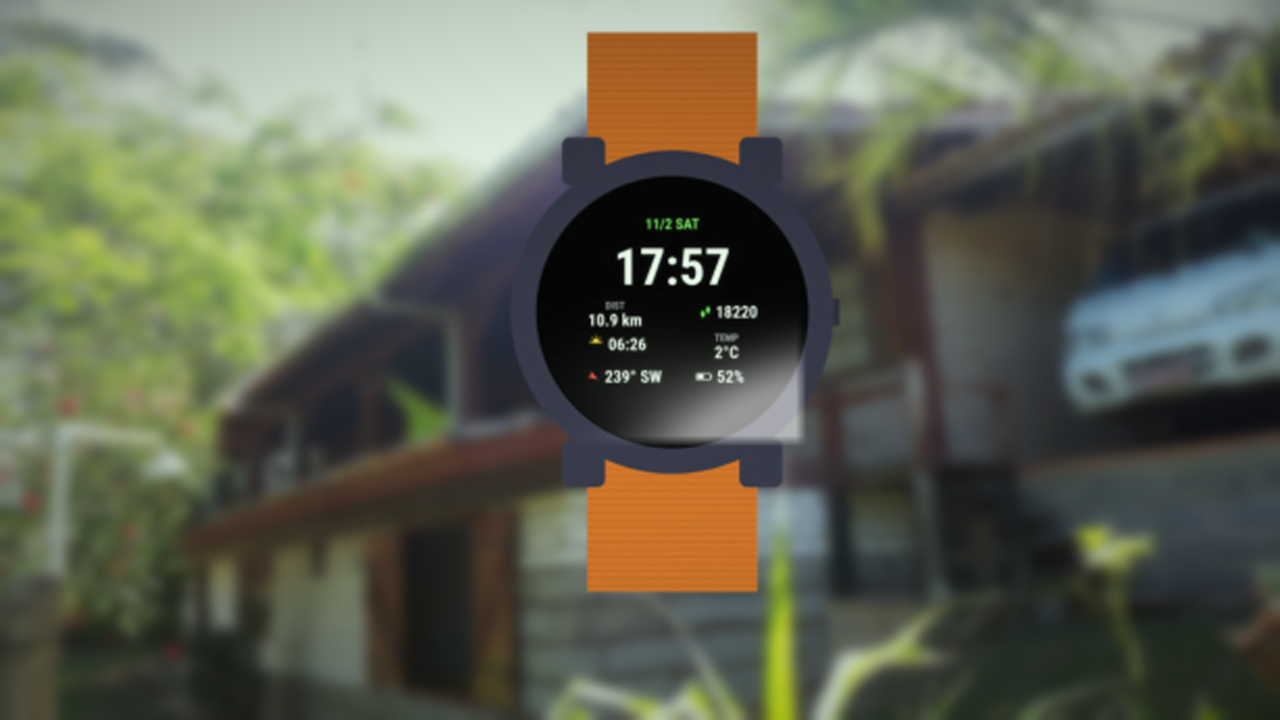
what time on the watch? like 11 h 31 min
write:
17 h 57 min
